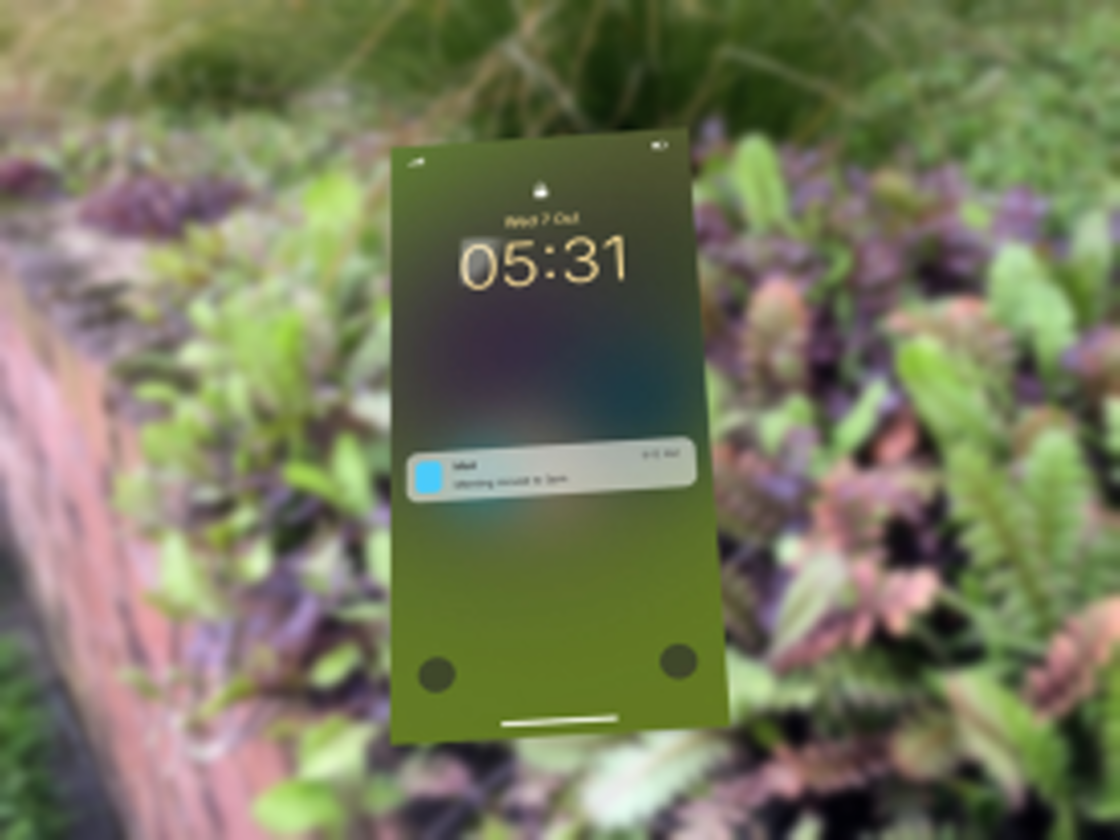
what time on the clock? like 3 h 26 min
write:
5 h 31 min
